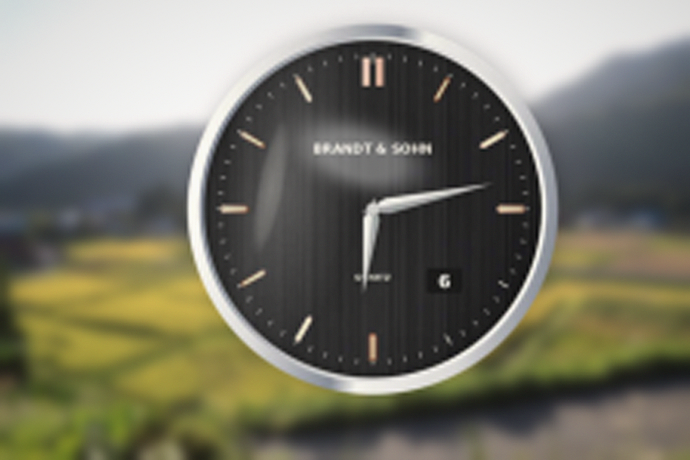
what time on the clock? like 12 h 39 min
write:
6 h 13 min
